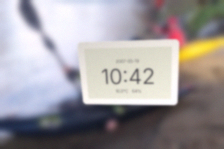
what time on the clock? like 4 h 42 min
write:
10 h 42 min
